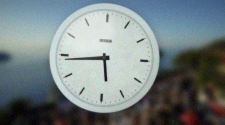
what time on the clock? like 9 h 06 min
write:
5 h 44 min
